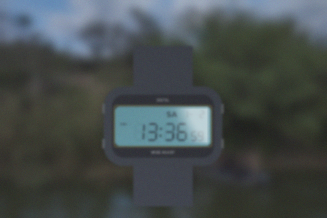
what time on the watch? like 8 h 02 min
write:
13 h 36 min
